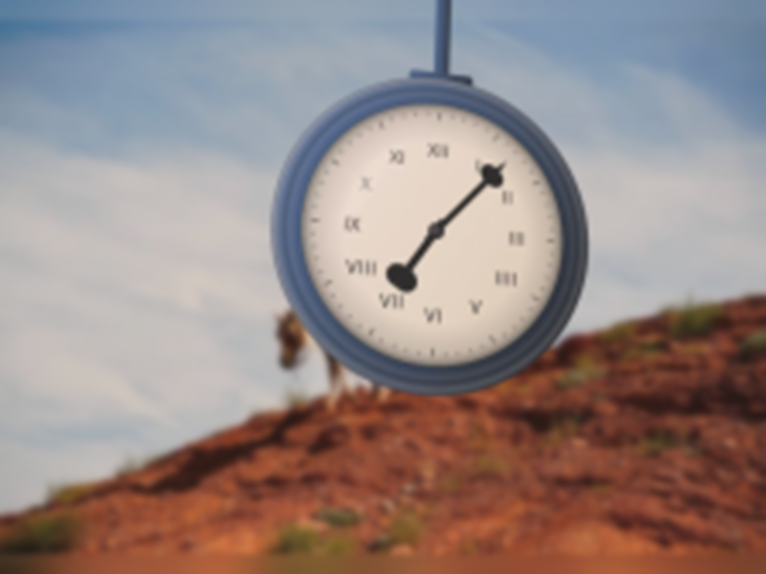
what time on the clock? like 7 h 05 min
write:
7 h 07 min
